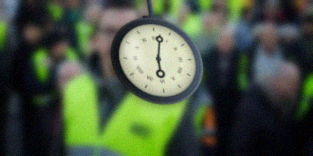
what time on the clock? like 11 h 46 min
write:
6 h 02 min
